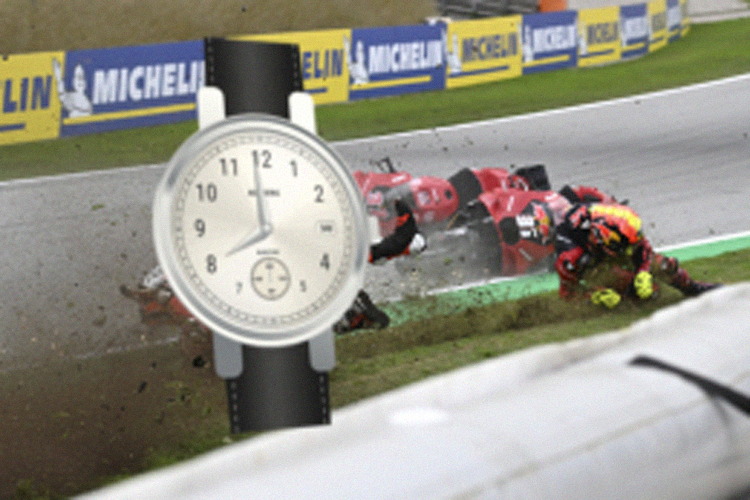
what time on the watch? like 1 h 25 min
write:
7 h 59 min
